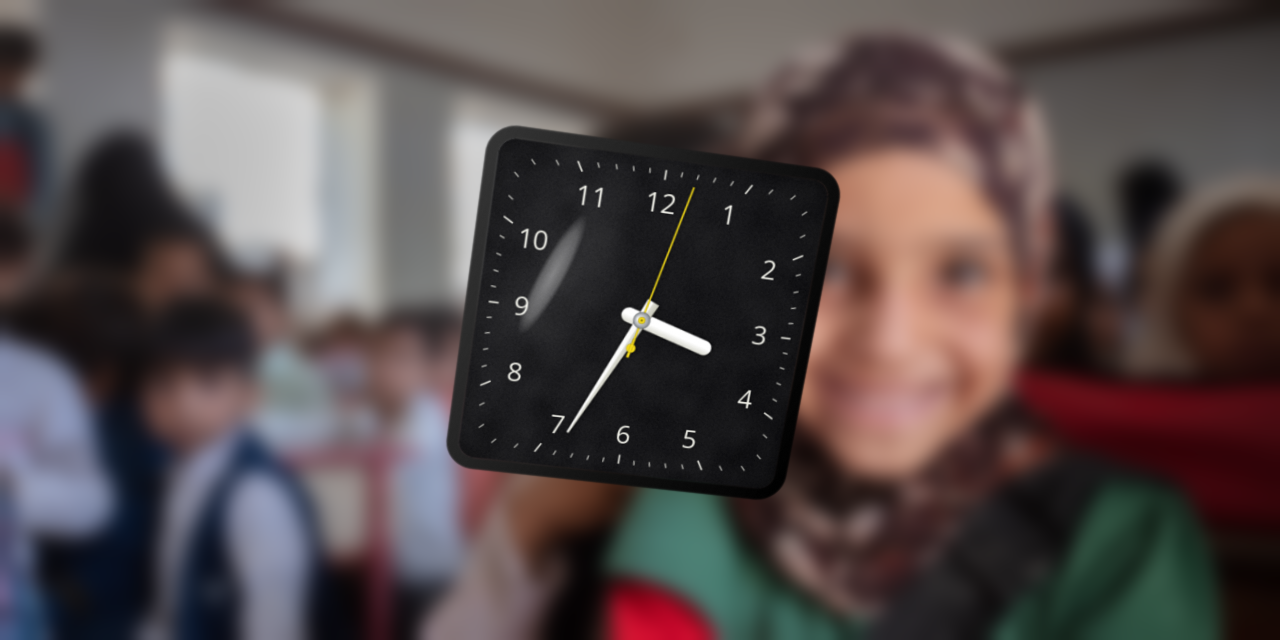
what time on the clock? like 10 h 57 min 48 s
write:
3 h 34 min 02 s
